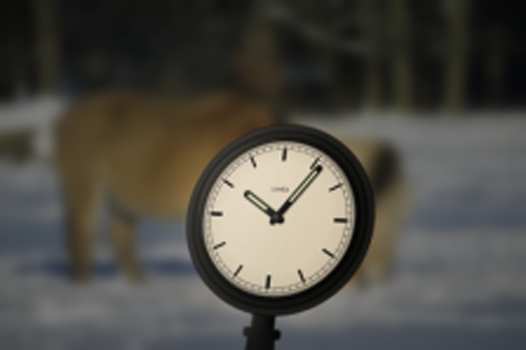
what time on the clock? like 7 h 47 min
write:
10 h 06 min
